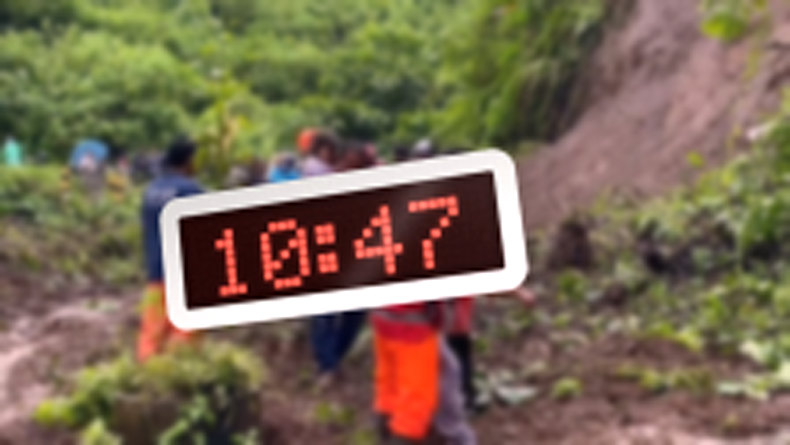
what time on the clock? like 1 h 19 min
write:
10 h 47 min
